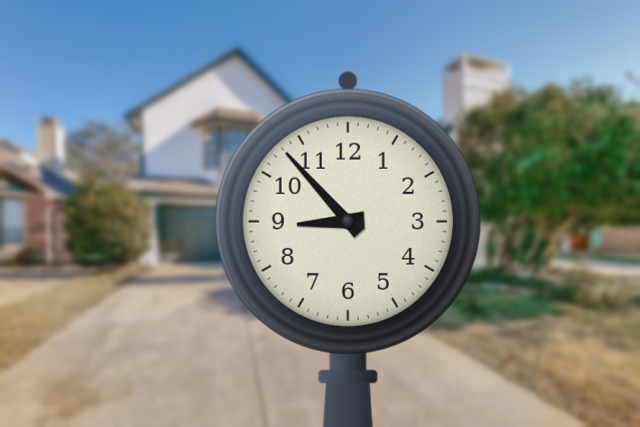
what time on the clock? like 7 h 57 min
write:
8 h 53 min
